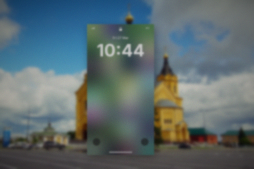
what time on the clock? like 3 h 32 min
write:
10 h 44 min
